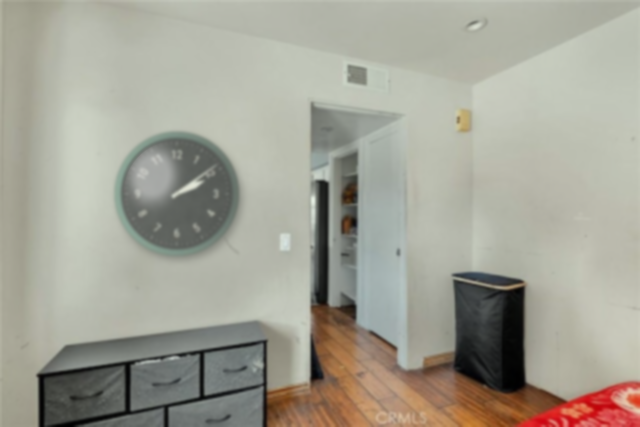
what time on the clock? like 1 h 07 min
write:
2 h 09 min
